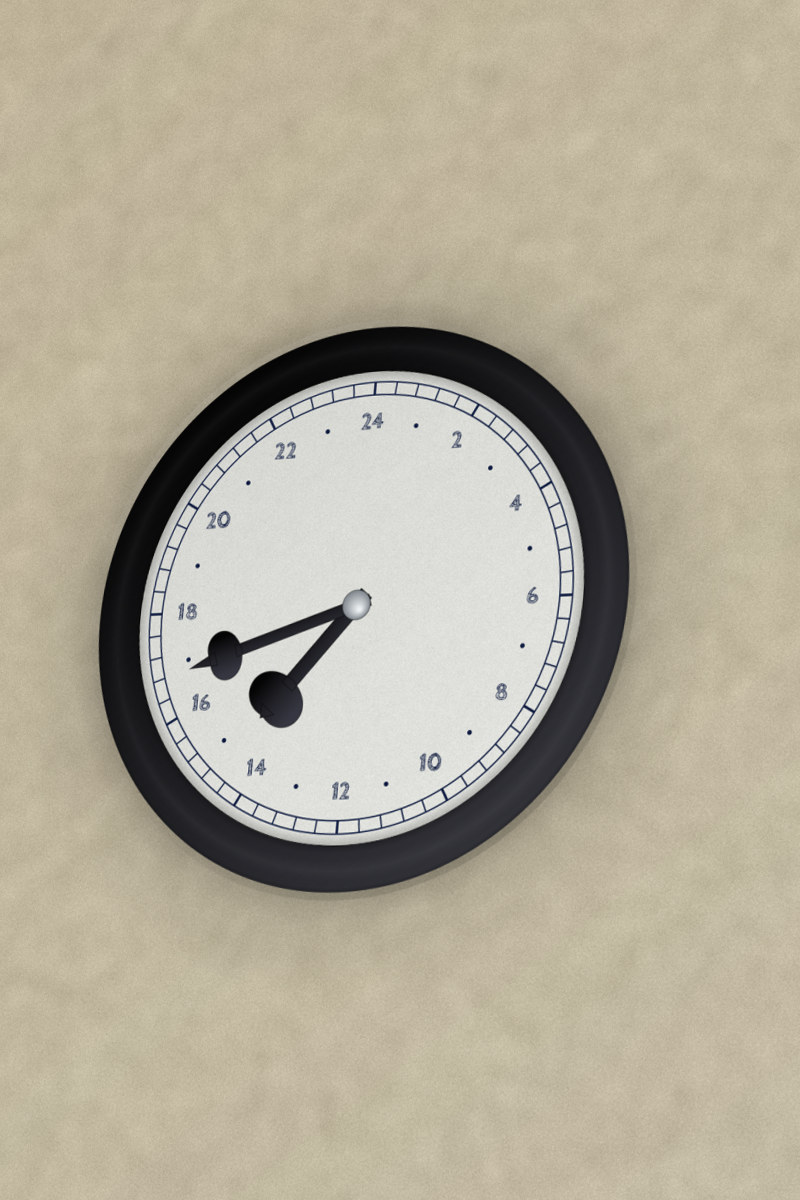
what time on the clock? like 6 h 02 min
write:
14 h 42 min
